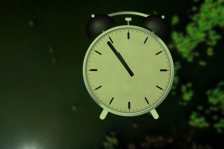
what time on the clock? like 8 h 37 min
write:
10 h 54 min
